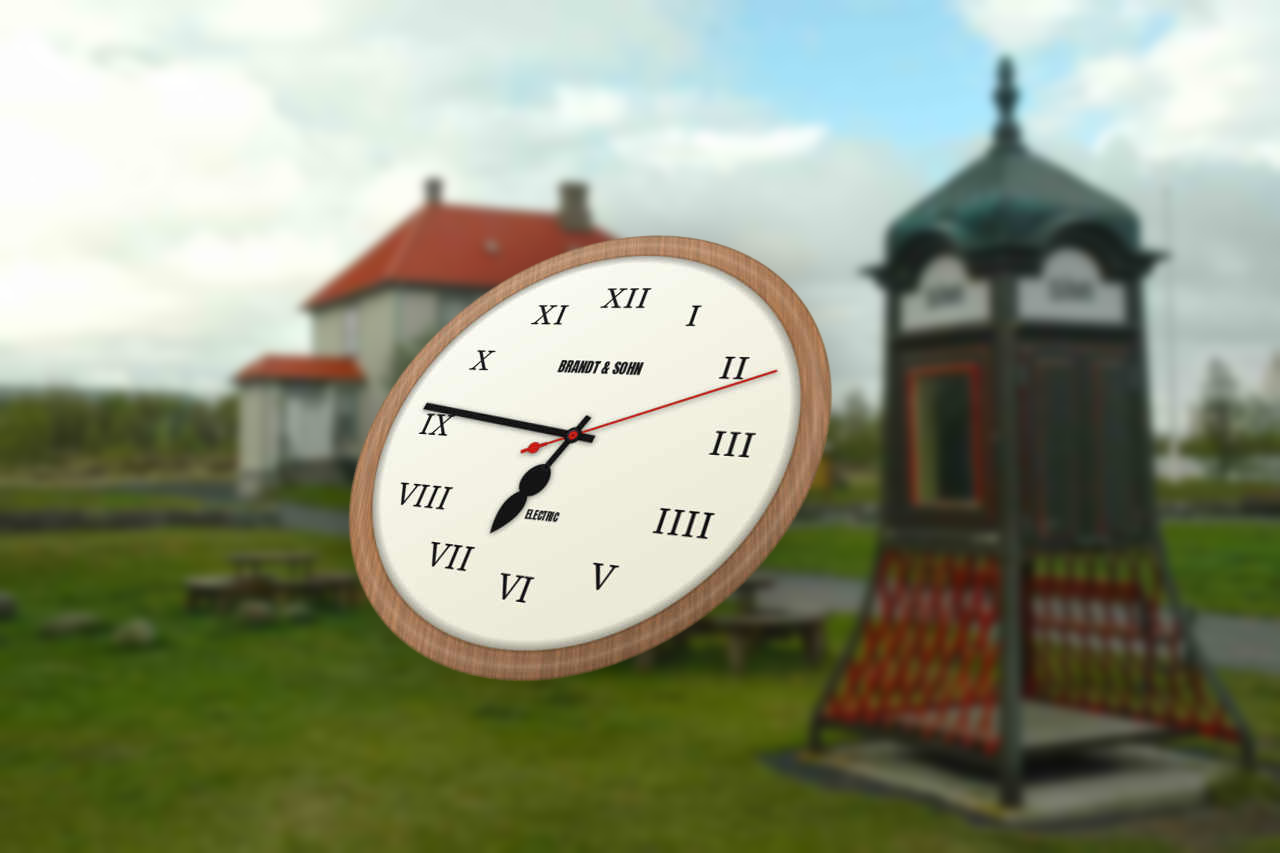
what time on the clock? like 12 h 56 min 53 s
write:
6 h 46 min 11 s
